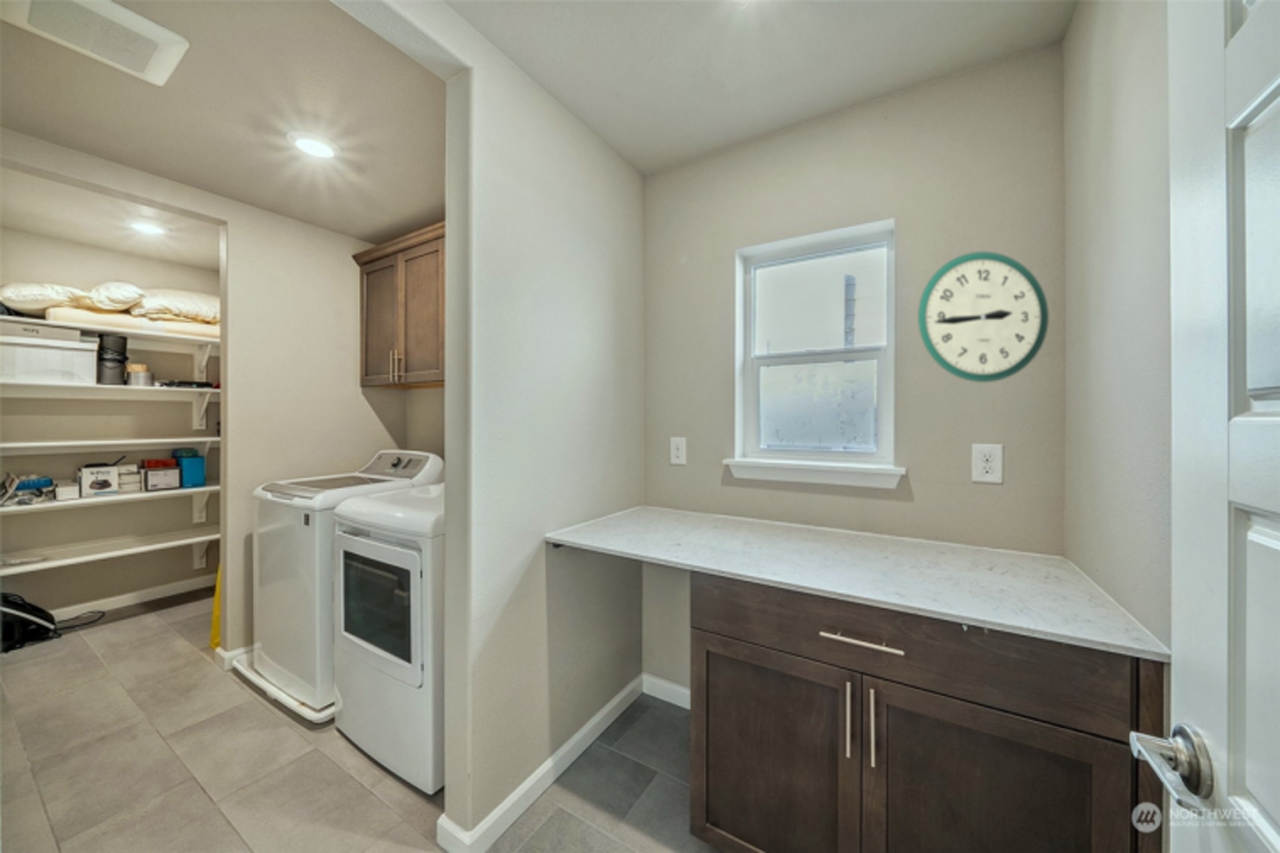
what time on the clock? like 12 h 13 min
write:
2 h 44 min
